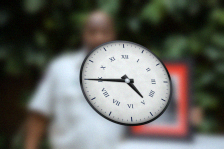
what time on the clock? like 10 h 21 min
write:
4 h 45 min
